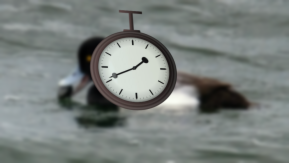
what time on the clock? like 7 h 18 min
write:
1 h 41 min
